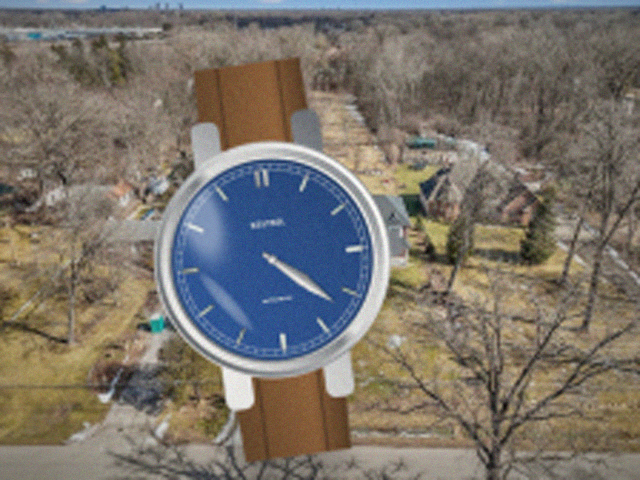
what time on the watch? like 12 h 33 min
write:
4 h 22 min
